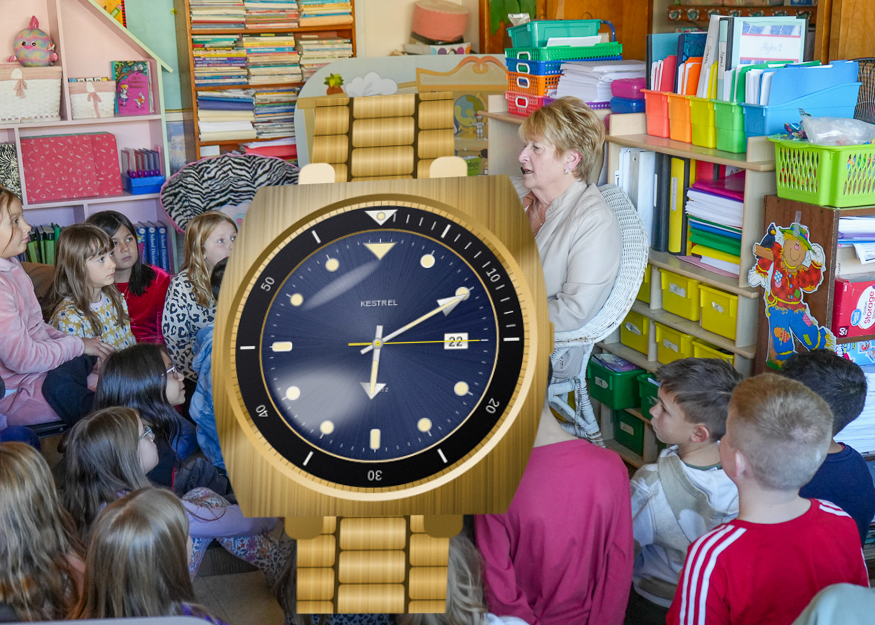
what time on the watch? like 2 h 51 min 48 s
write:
6 h 10 min 15 s
